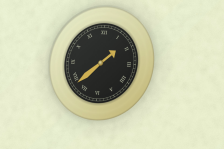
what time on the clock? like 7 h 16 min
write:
1 h 38 min
